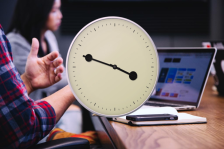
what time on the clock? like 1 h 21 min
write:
3 h 48 min
